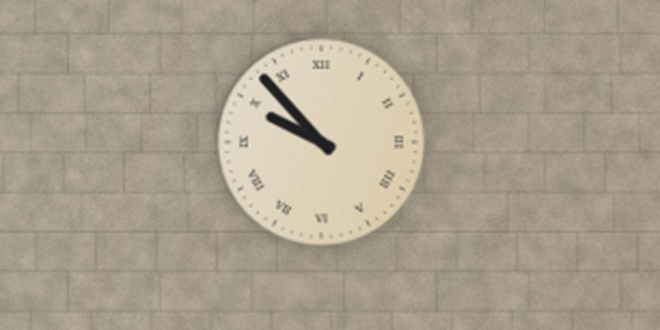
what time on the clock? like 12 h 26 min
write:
9 h 53 min
